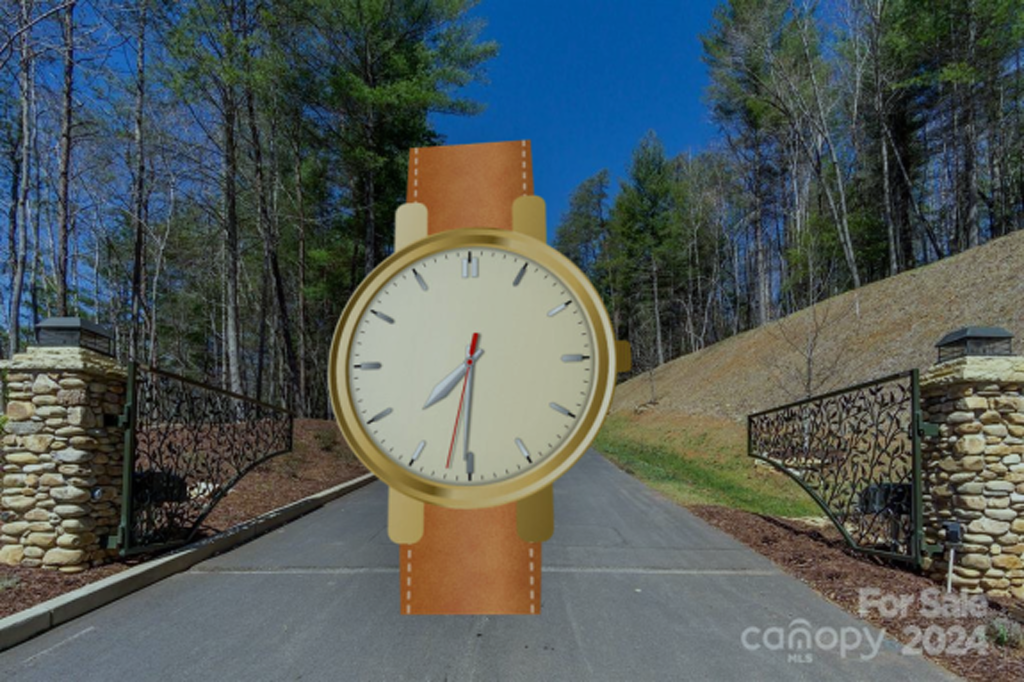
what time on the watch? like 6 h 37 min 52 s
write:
7 h 30 min 32 s
